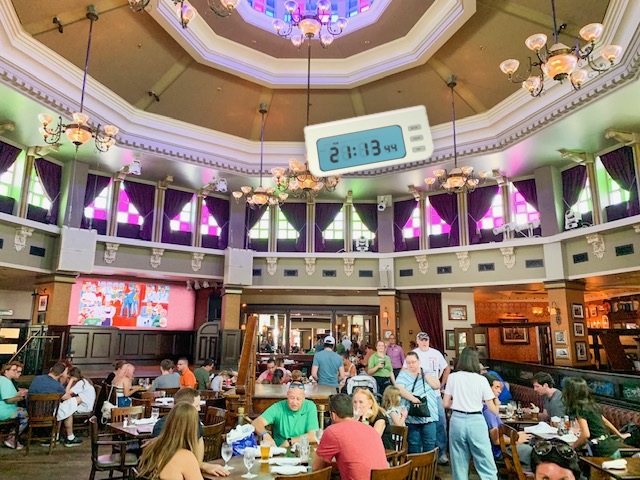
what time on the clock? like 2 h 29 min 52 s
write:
21 h 13 min 44 s
